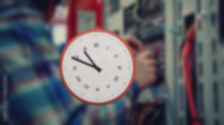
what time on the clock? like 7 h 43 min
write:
10 h 49 min
